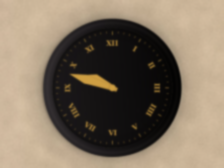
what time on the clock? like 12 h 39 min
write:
9 h 48 min
